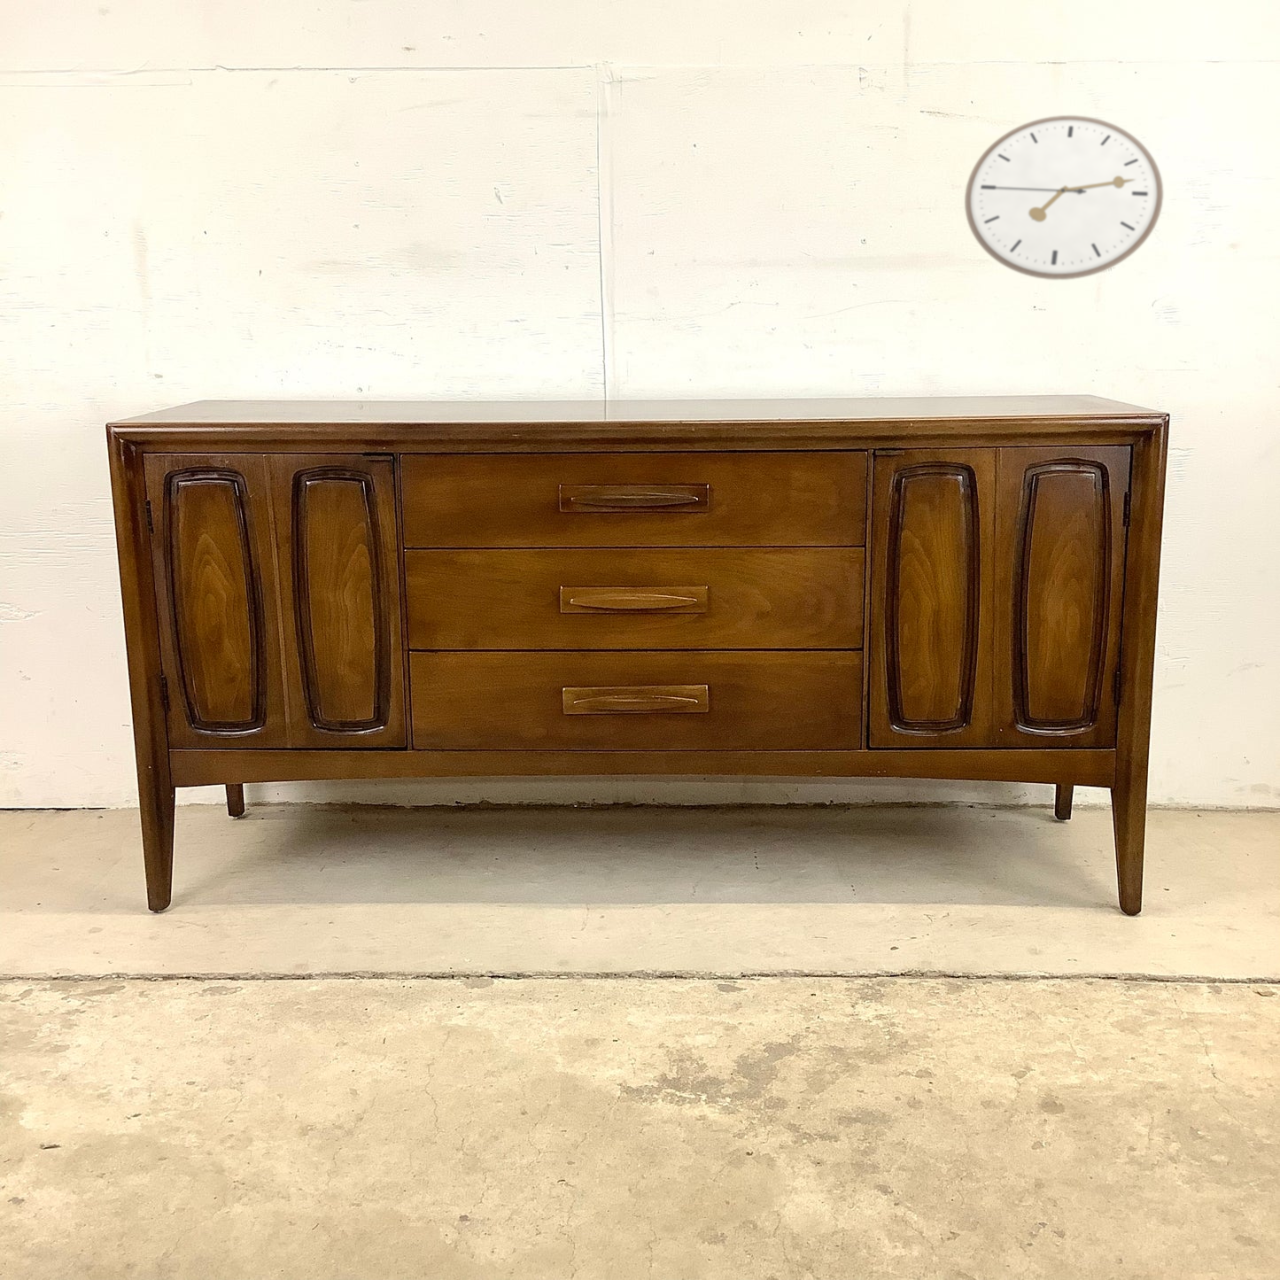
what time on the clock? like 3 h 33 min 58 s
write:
7 h 12 min 45 s
